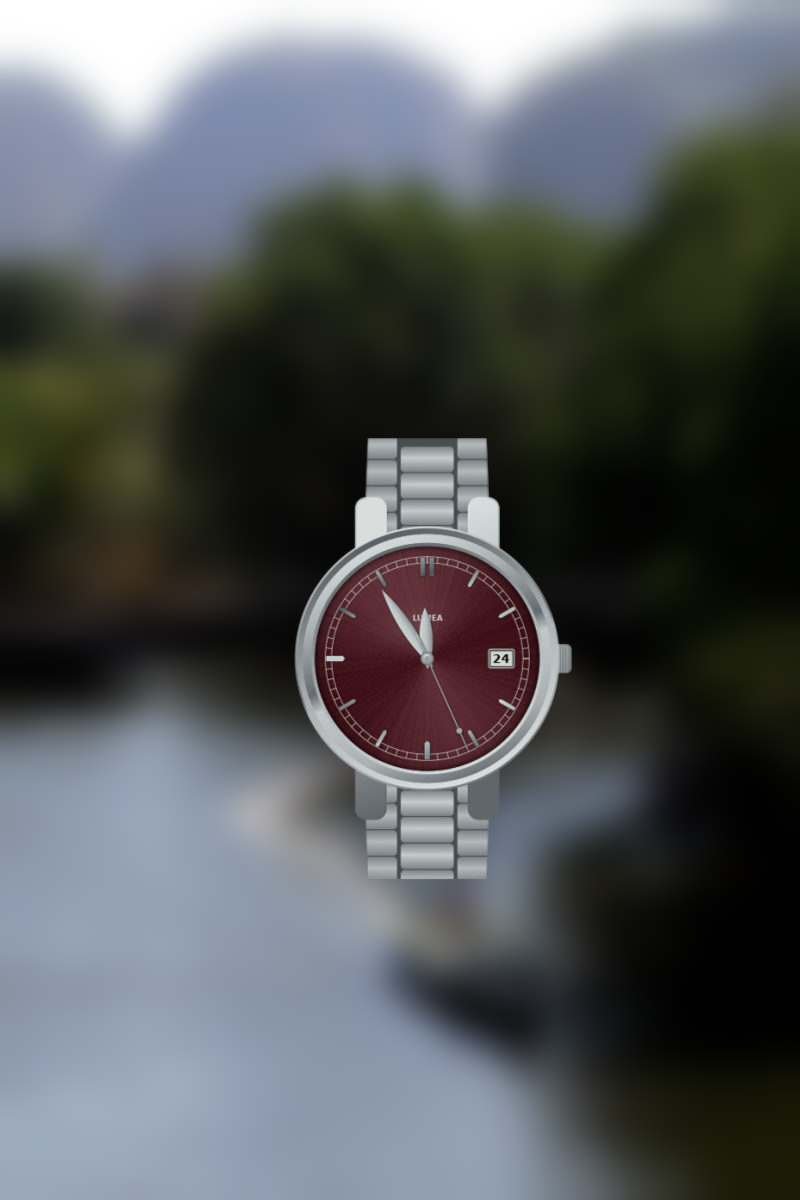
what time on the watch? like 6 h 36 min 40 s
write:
11 h 54 min 26 s
